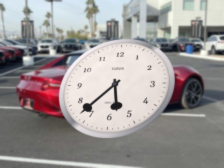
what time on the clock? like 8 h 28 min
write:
5 h 37 min
